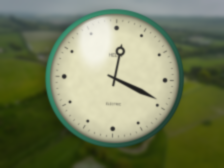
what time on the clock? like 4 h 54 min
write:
12 h 19 min
